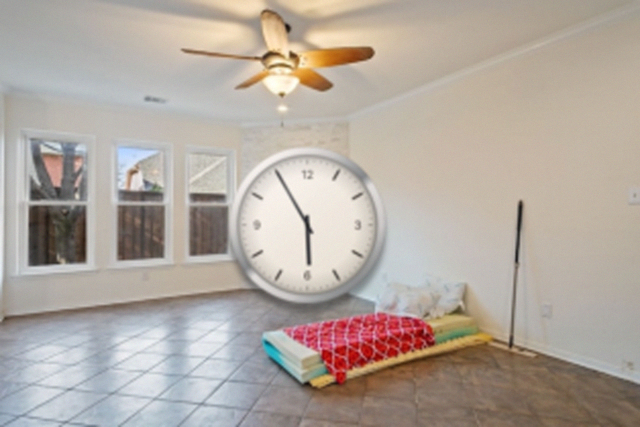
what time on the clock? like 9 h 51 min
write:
5 h 55 min
